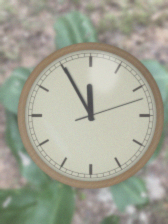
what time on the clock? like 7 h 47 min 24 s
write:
11 h 55 min 12 s
